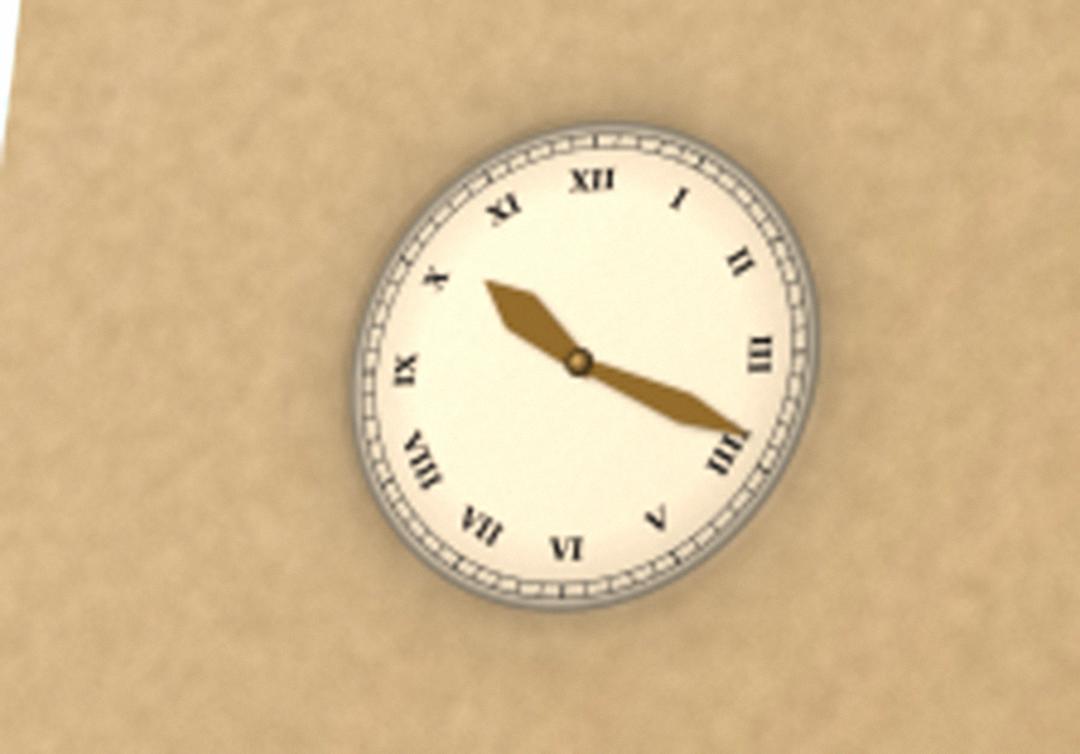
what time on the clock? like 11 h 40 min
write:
10 h 19 min
